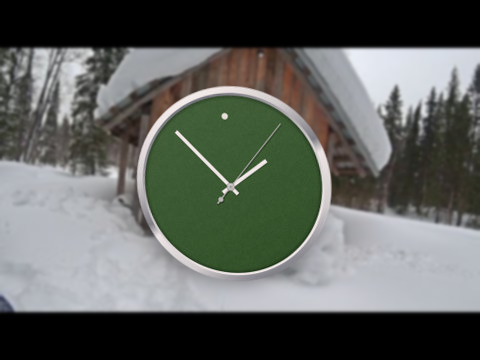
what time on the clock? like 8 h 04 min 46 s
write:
1 h 53 min 07 s
